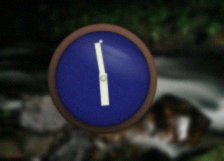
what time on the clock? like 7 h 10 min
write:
5 h 59 min
